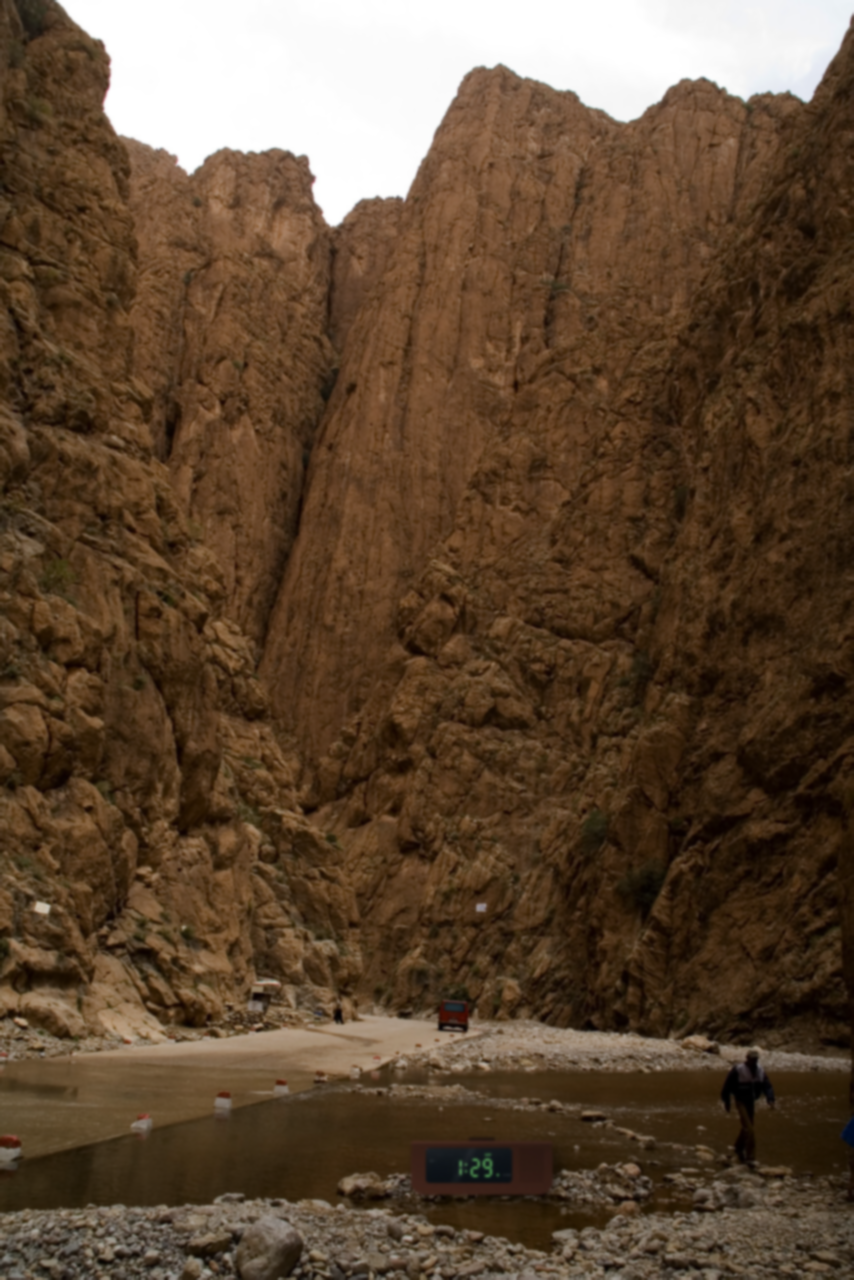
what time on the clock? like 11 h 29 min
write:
1 h 29 min
